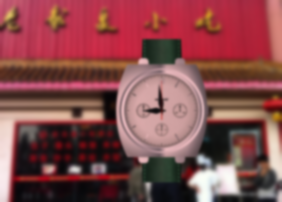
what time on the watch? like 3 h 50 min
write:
8 h 59 min
